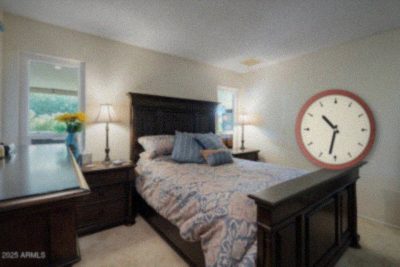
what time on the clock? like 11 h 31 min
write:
10 h 32 min
